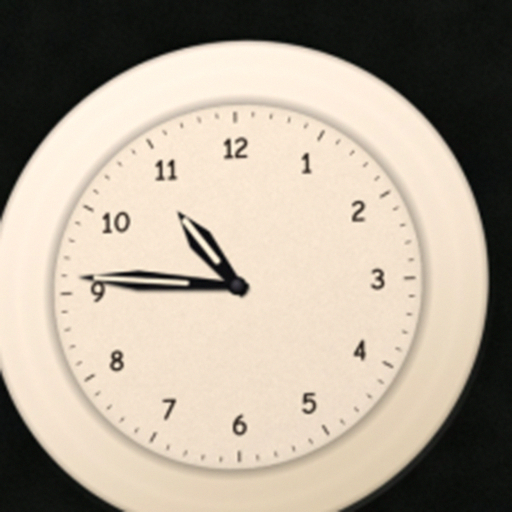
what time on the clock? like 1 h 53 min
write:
10 h 46 min
